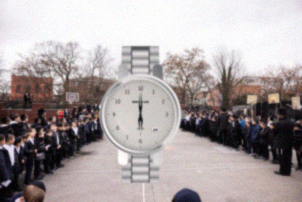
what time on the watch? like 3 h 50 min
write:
6 h 00 min
